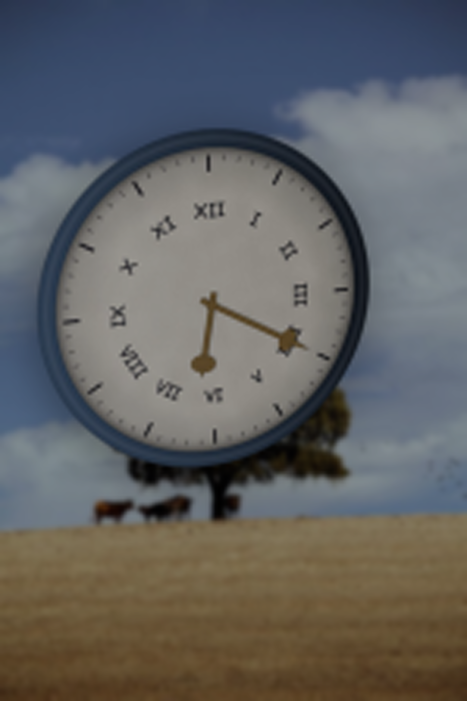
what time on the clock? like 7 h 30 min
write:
6 h 20 min
